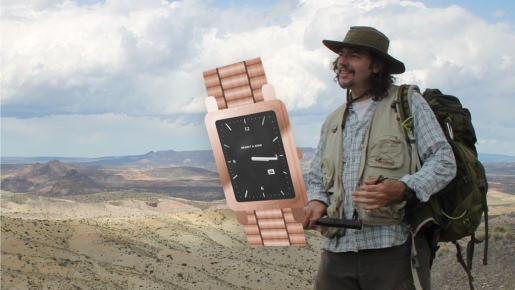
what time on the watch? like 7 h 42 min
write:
3 h 16 min
